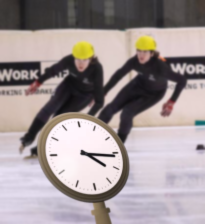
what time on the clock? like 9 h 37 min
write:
4 h 16 min
